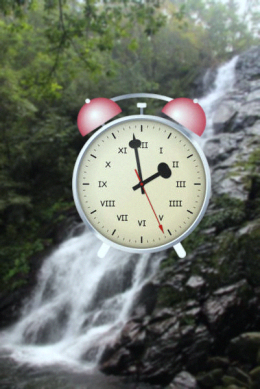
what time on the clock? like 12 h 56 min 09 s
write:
1 h 58 min 26 s
